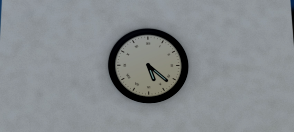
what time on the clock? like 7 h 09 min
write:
5 h 22 min
